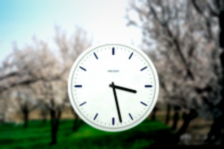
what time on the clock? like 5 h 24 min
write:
3 h 28 min
